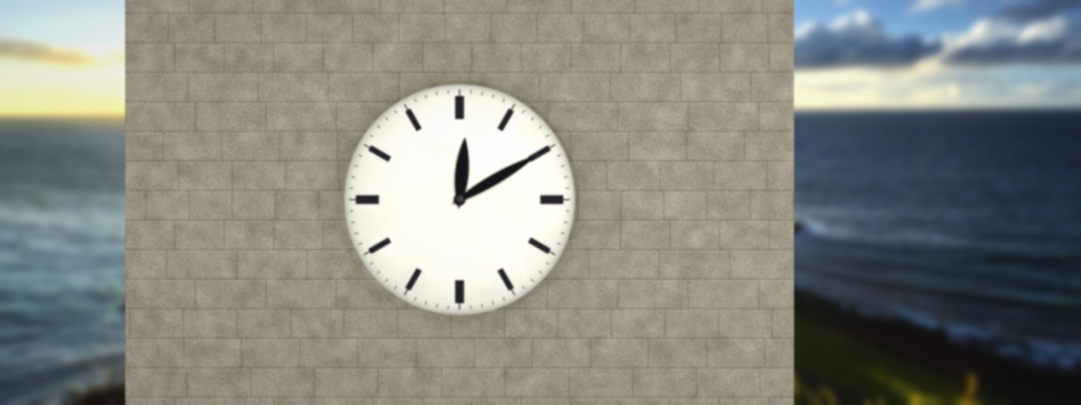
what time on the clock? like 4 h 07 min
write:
12 h 10 min
